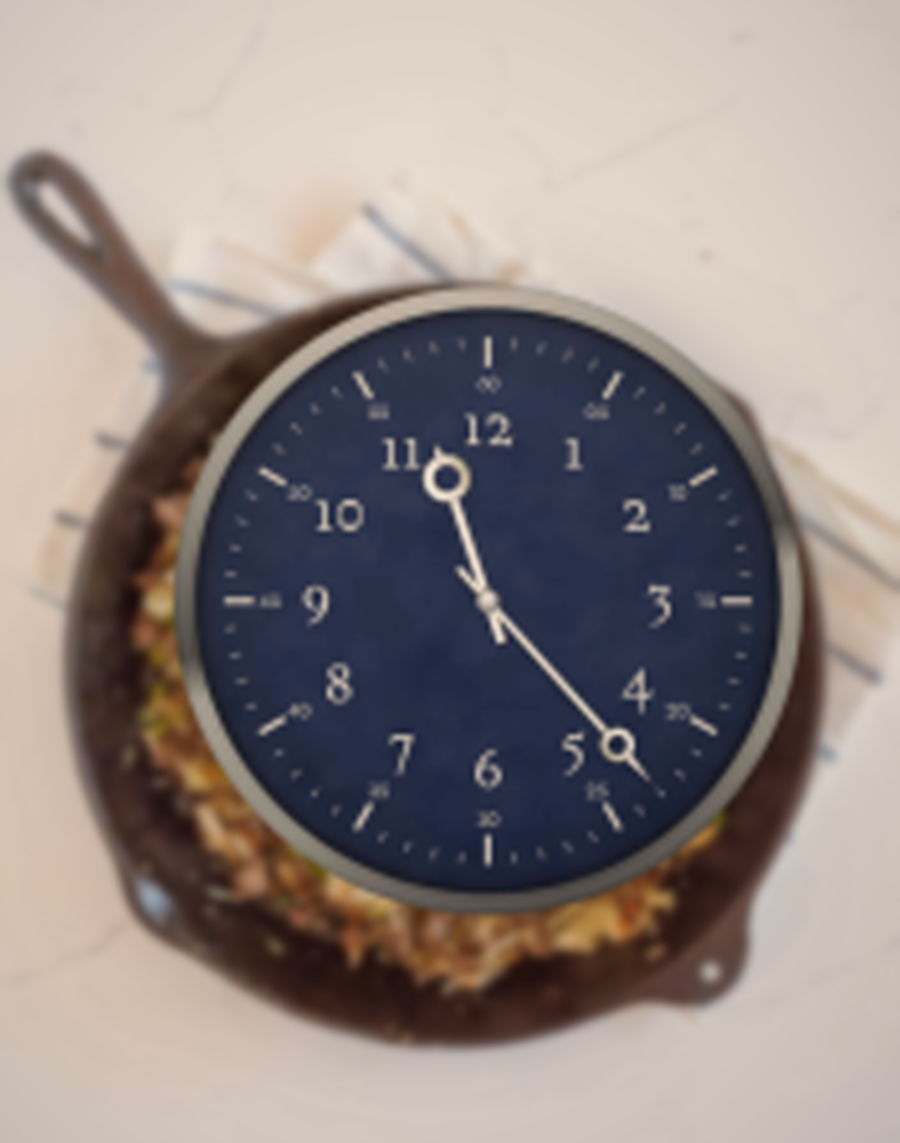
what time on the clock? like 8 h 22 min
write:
11 h 23 min
